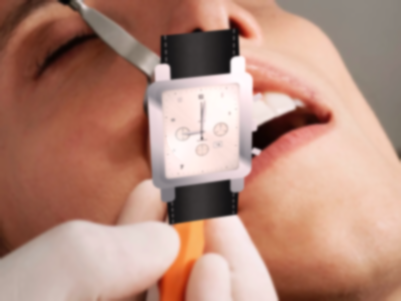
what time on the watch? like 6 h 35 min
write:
9 h 01 min
